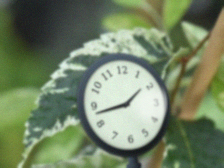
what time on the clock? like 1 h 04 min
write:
1 h 43 min
